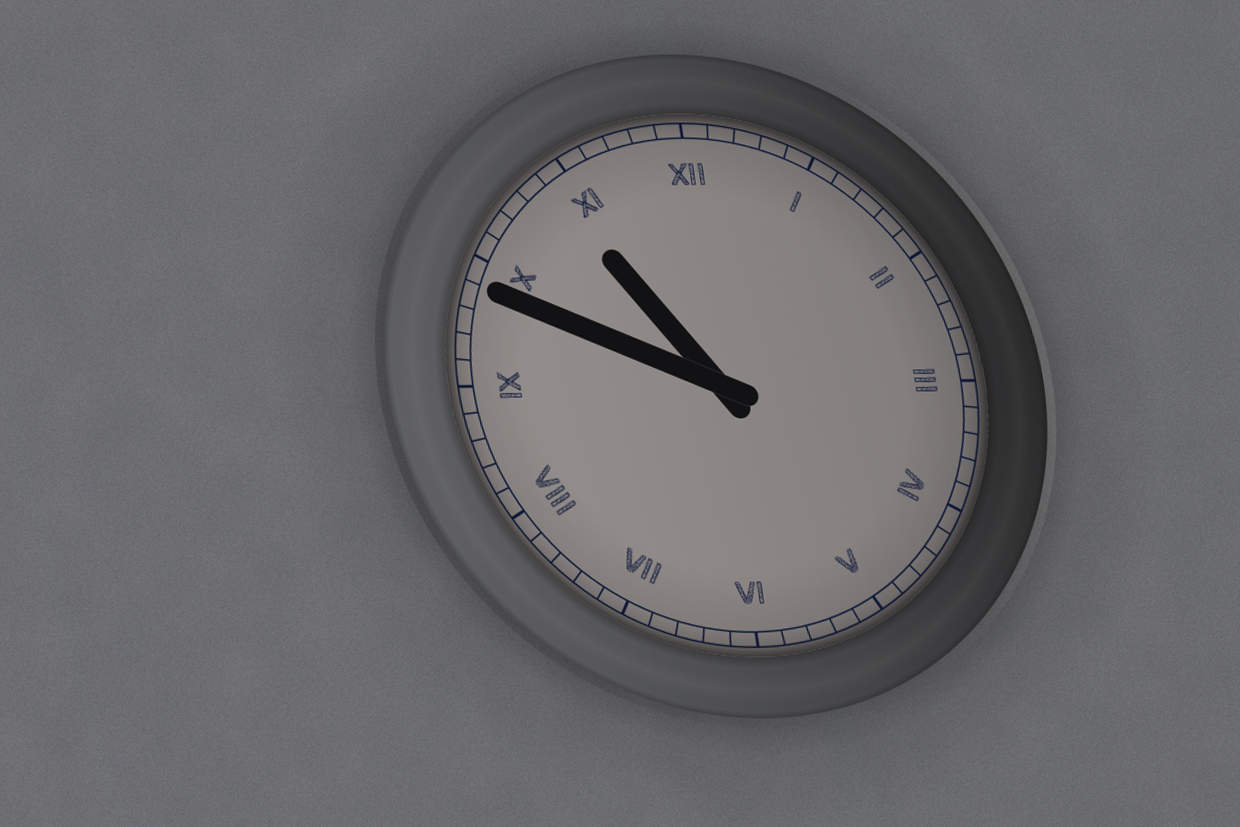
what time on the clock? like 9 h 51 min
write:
10 h 49 min
